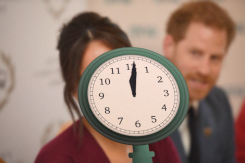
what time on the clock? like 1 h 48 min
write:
12 h 01 min
